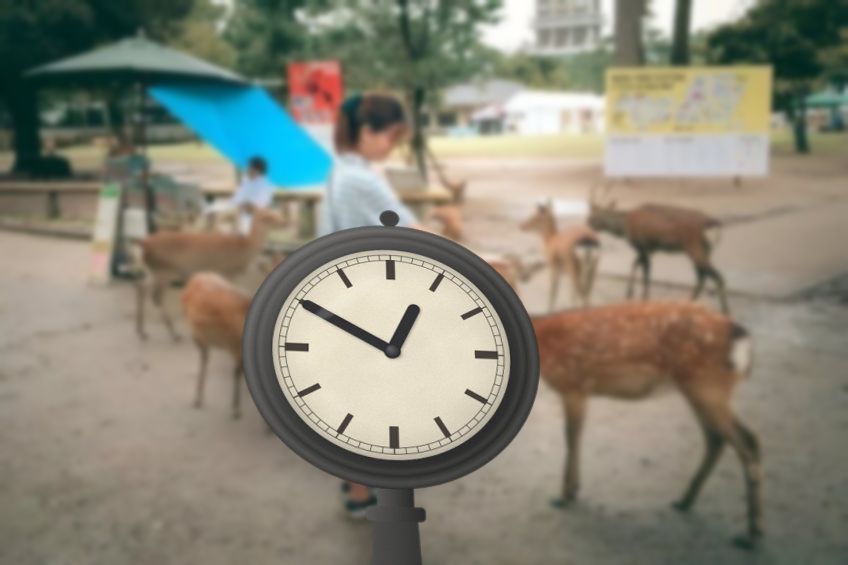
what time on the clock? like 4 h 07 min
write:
12 h 50 min
